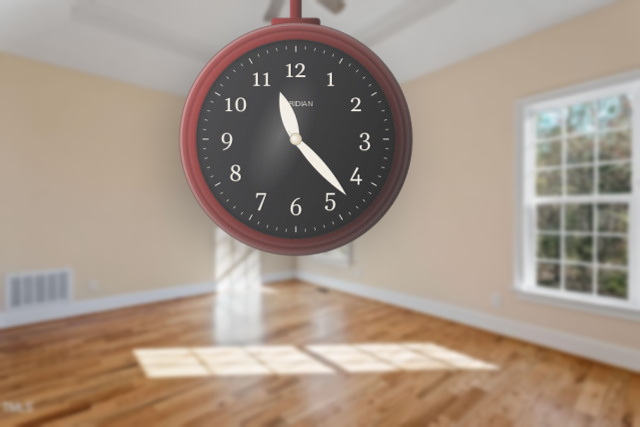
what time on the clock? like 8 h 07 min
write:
11 h 23 min
